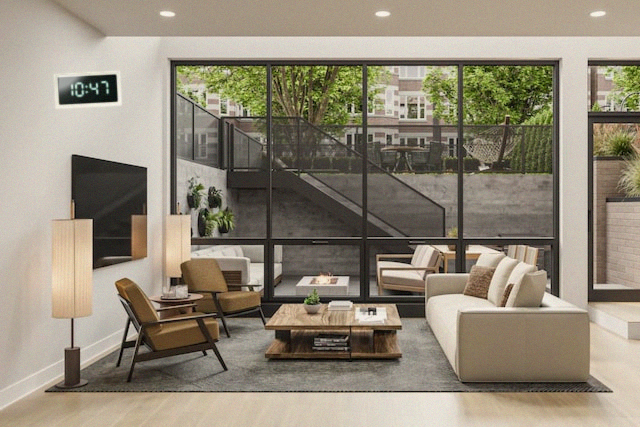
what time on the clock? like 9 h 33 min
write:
10 h 47 min
